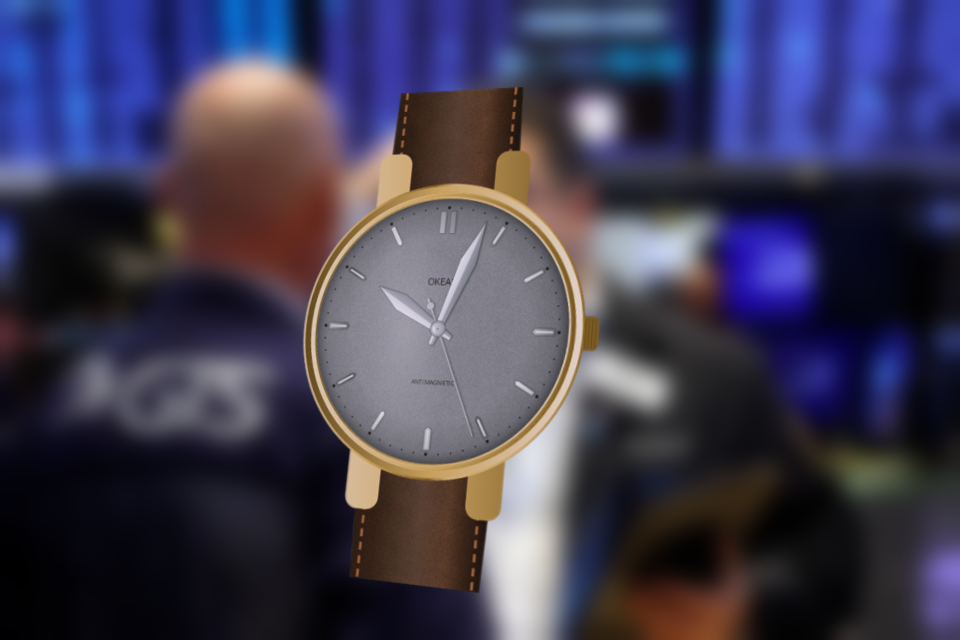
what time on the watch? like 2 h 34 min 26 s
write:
10 h 03 min 26 s
